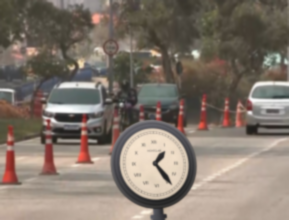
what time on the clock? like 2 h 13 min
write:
1 h 24 min
